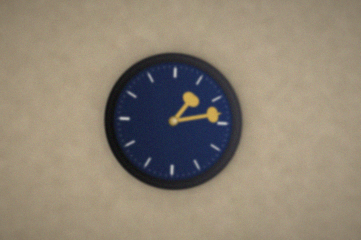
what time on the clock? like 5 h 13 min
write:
1 h 13 min
